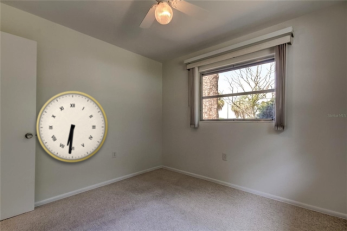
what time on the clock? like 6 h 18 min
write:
6 h 31 min
